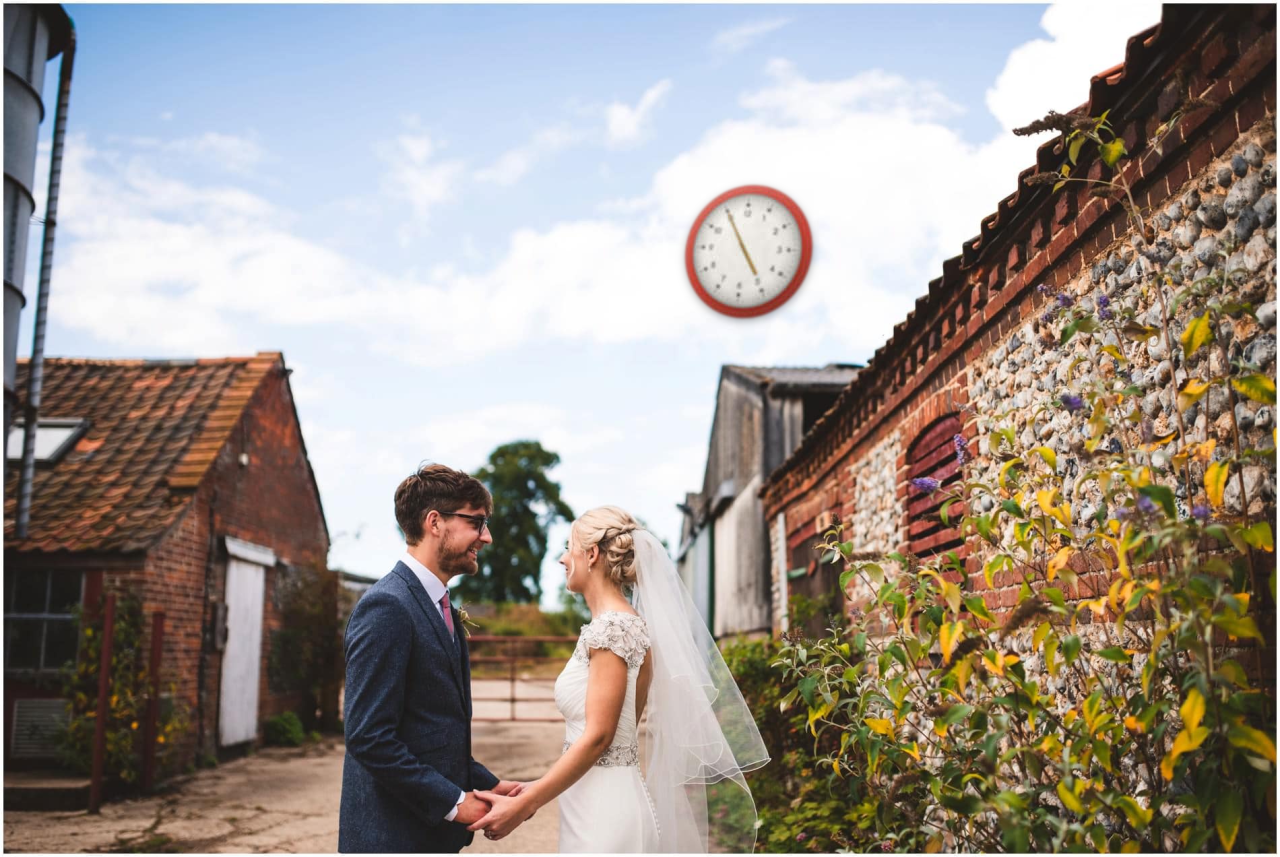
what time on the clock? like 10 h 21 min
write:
4 h 55 min
